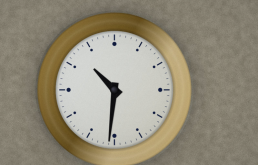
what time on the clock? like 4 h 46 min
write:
10 h 31 min
